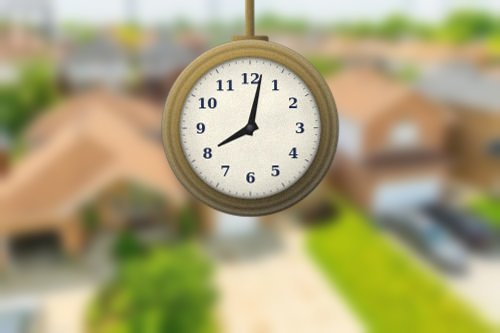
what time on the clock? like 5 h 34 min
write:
8 h 02 min
